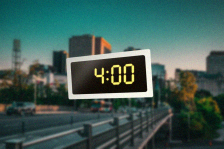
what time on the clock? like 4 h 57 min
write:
4 h 00 min
